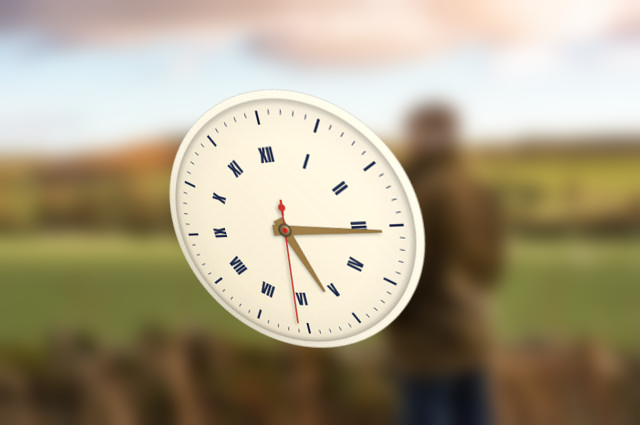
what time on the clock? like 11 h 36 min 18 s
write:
5 h 15 min 31 s
